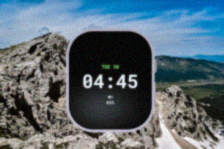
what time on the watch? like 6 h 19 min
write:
4 h 45 min
